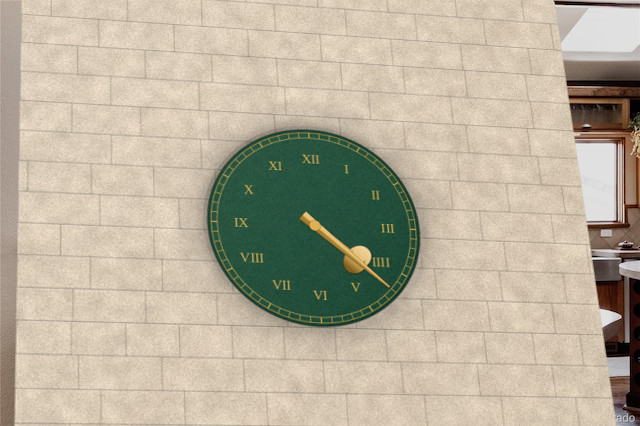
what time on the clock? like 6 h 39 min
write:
4 h 22 min
